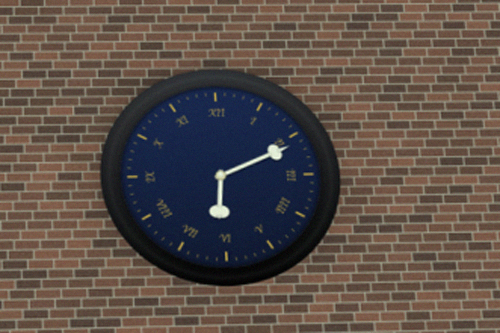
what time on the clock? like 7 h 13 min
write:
6 h 11 min
